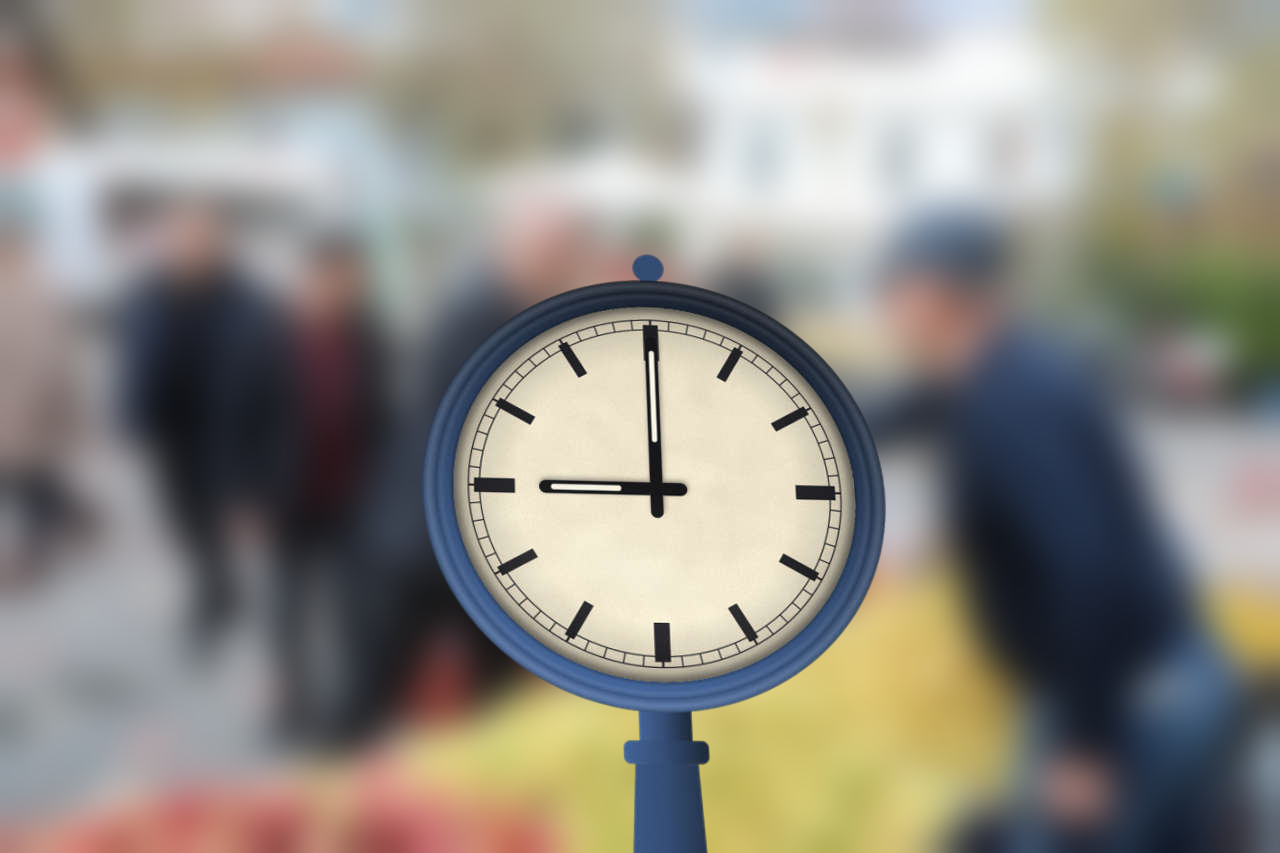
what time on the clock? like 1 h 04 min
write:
9 h 00 min
